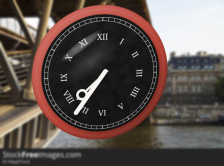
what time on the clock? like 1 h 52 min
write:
7 h 36 min
